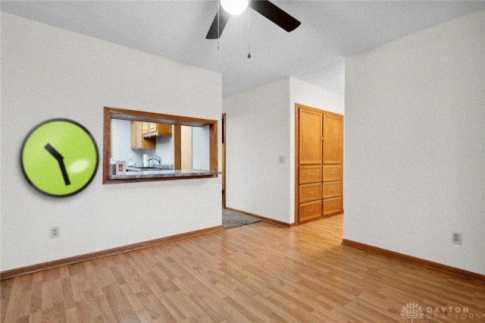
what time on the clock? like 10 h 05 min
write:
10 h 27 min
